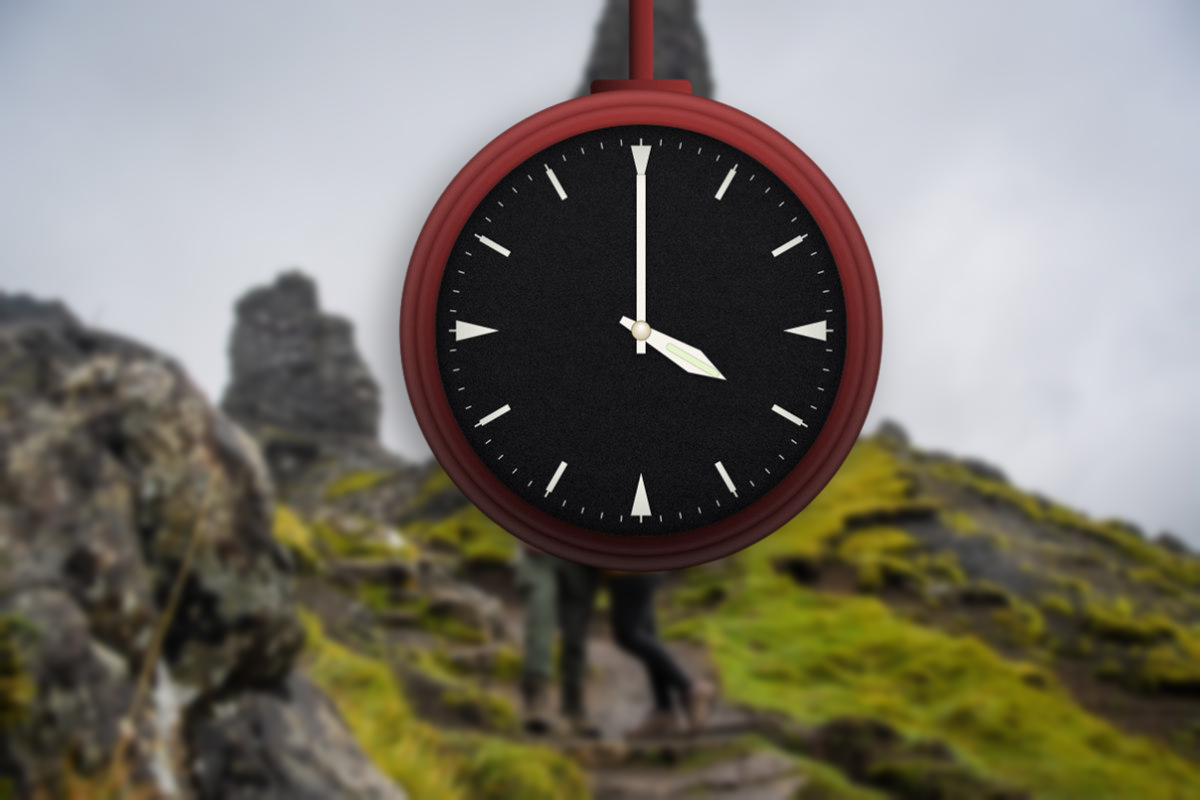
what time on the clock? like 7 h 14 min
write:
4 h 00 min
